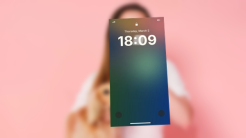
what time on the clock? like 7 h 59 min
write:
18 h 09 min
